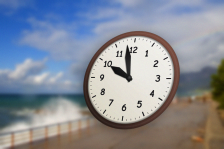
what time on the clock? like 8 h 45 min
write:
9 h 58 min
